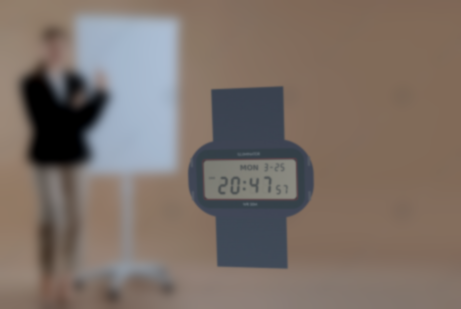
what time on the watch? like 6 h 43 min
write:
20 h 47 min
